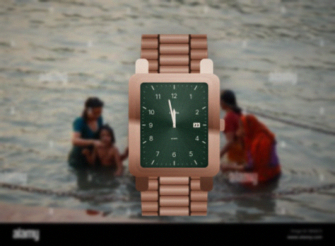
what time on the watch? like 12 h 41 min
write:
11 h 58 min
